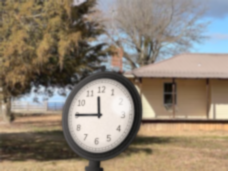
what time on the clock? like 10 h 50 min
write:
11 h 45 min
